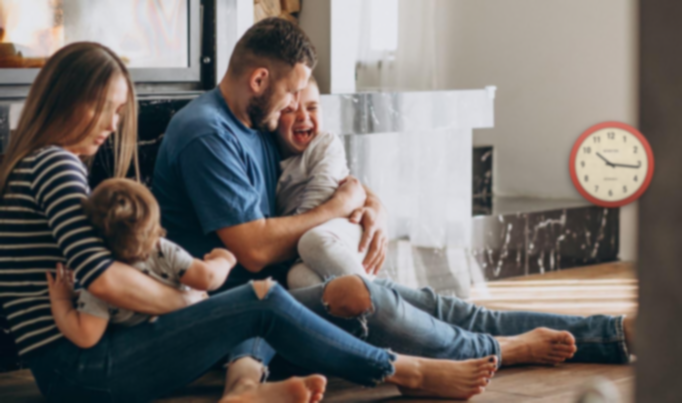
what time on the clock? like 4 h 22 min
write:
10 h 16 min
